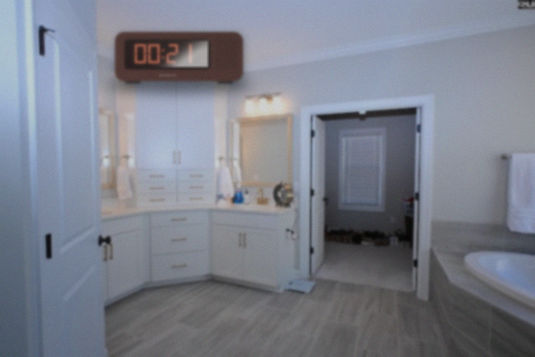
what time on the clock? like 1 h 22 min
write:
0 h 21 min
